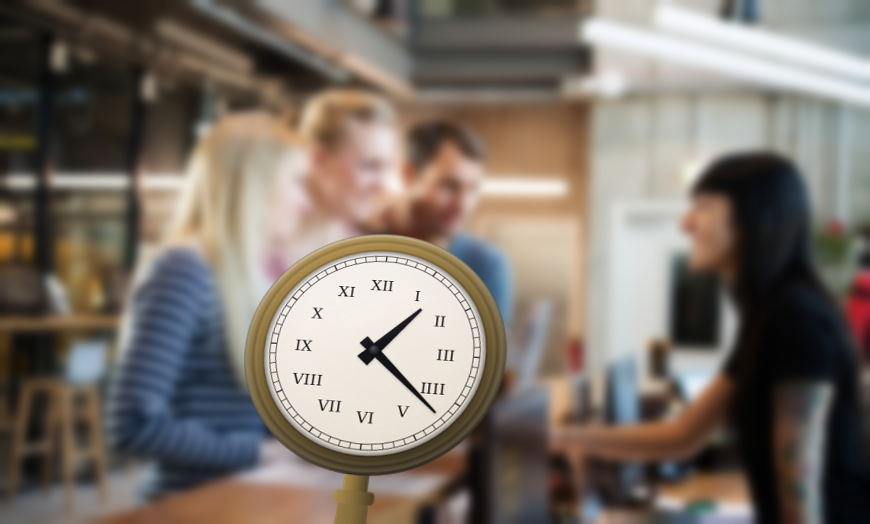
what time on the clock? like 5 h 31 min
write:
1 h 22 min
